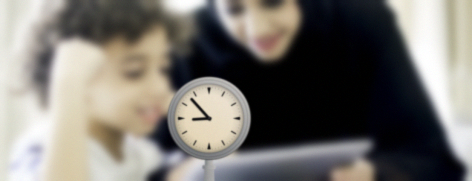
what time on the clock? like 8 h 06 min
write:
8 h 53 min
